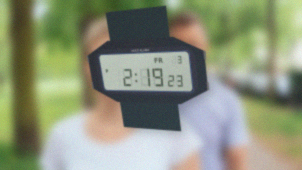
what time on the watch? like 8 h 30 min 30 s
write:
2 h 19 min 23 s
